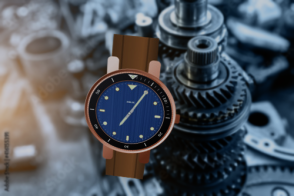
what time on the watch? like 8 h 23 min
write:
7 h 05 min
